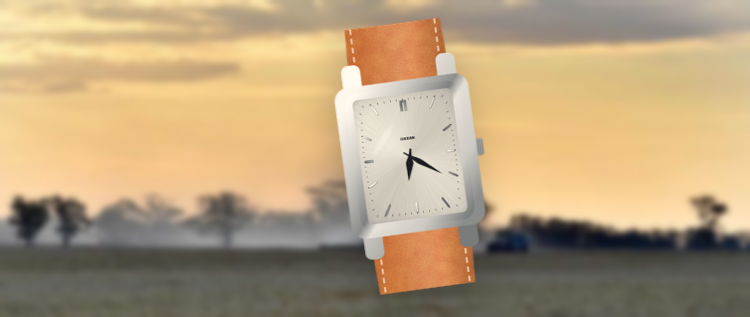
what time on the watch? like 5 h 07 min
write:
6 h 21 min
